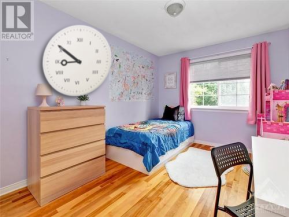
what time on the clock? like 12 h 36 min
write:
8 h 51 min
